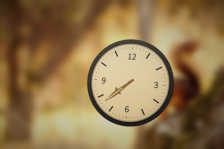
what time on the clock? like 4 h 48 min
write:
7 h 38 min
